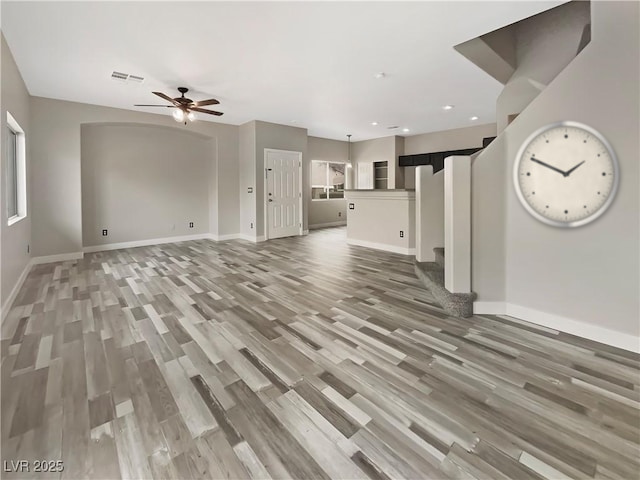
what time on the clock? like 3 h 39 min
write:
1 h 49 min
